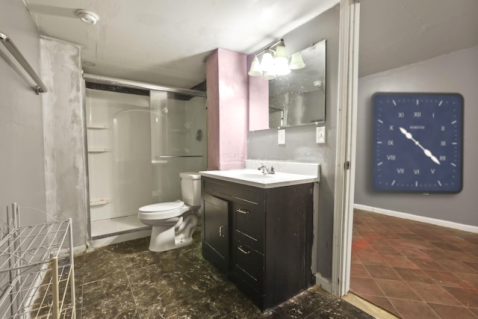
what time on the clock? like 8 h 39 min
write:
10 h 22 min
